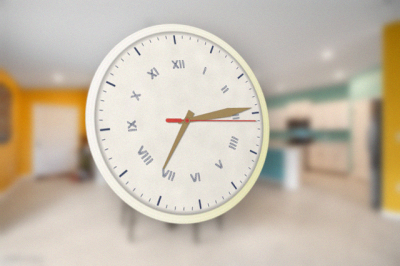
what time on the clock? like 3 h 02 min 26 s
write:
7 h 14 min 16 s
